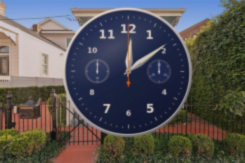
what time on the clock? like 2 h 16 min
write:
12 h 09 min
